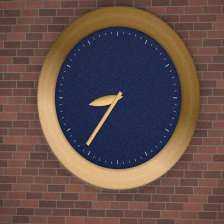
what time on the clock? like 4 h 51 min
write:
8 h 36 min
